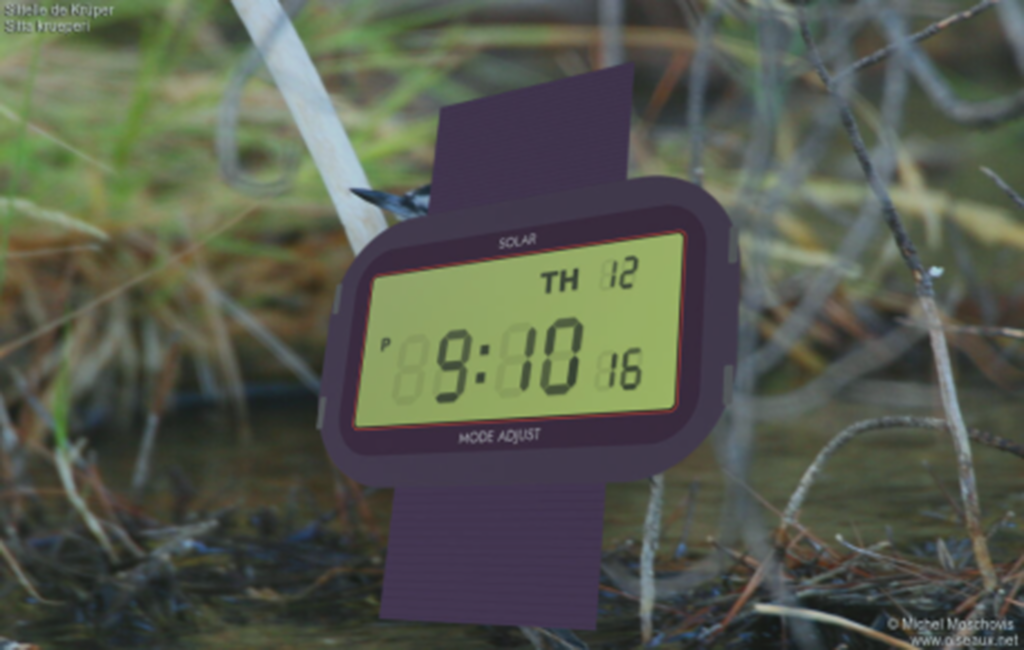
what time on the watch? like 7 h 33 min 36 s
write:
9 h 10 min 16 s
